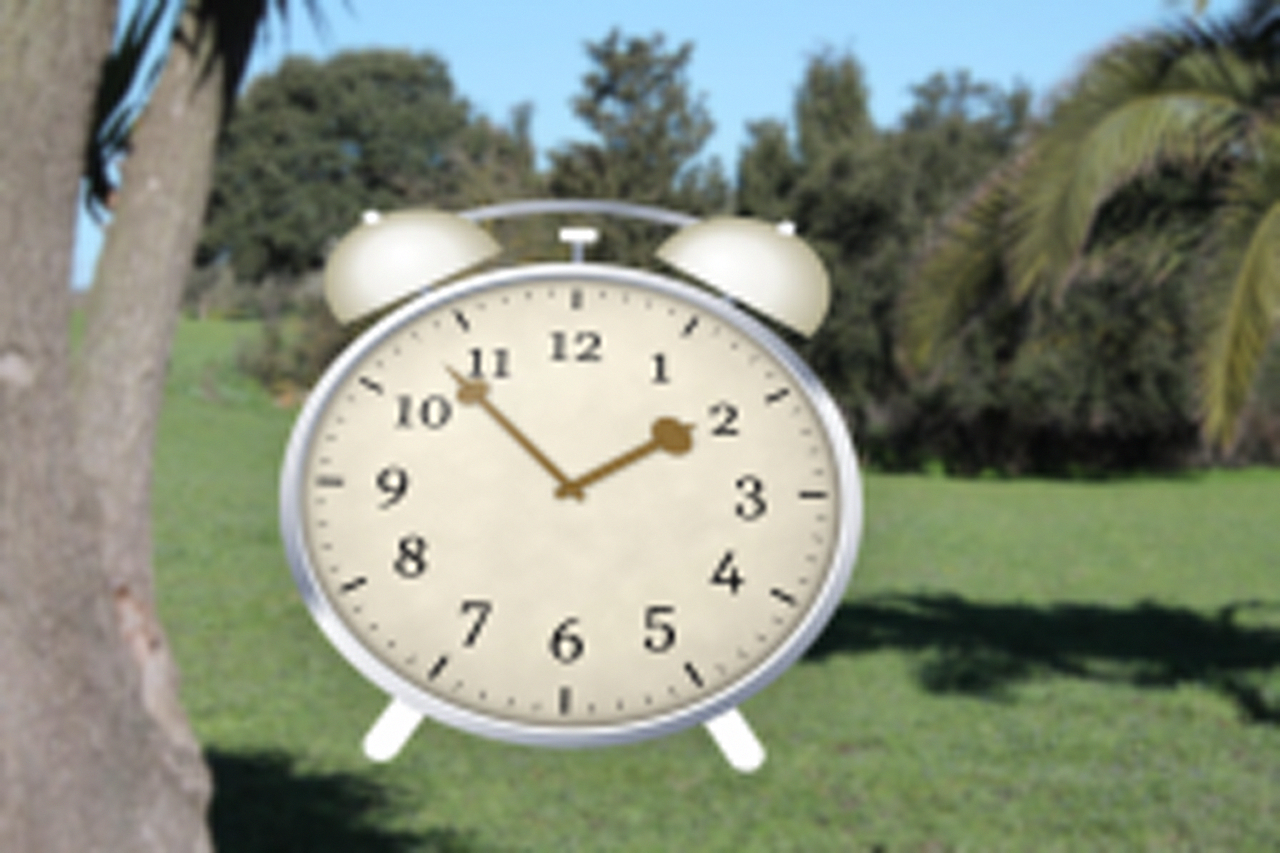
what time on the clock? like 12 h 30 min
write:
1 h 53 min
